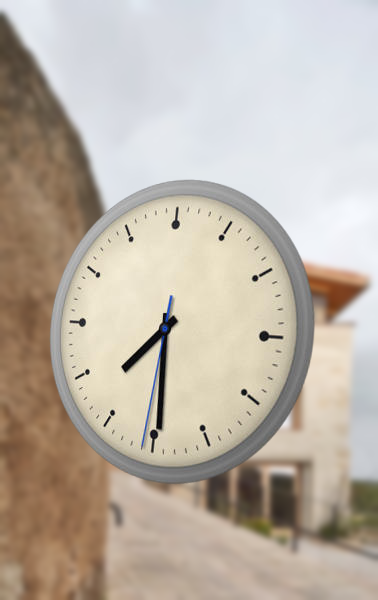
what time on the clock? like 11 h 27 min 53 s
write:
7 h 29 min 31 s
